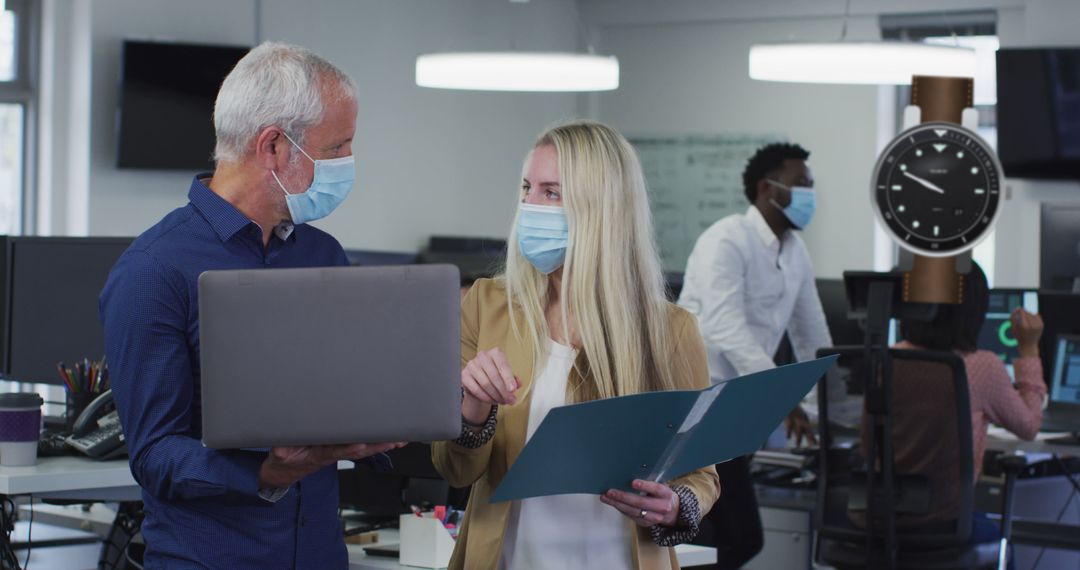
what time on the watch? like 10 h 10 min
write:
9 h 49 min
